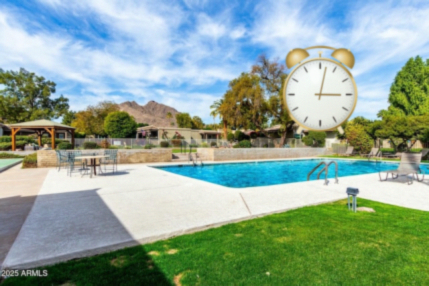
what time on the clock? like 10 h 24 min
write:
3 h 02 min
